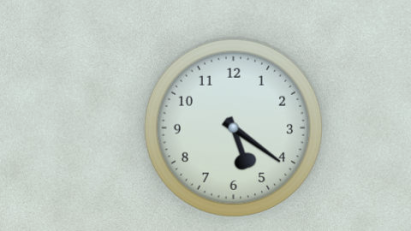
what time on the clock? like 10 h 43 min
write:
5 h 21 min
